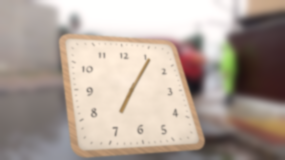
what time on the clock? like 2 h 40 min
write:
7 h 06 min
